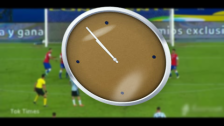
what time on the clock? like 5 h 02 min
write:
10 h 55 min
